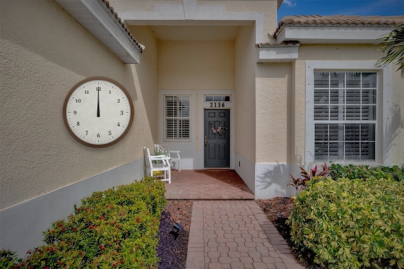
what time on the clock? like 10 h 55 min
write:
12 h 00 min
